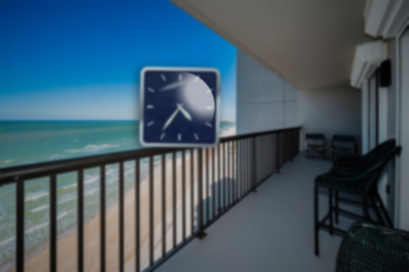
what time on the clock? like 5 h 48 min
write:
4 h 36 min
